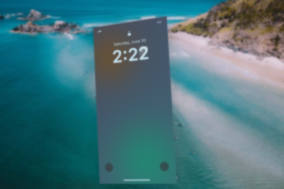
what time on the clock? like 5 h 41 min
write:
2 h 22 min
